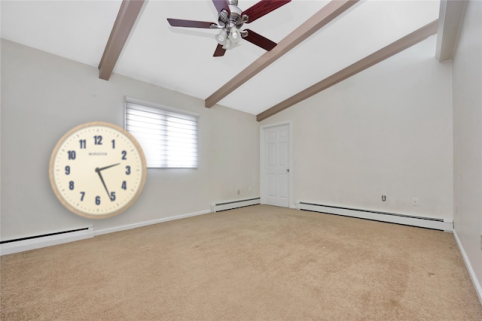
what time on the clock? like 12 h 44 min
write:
2 h 26 min
